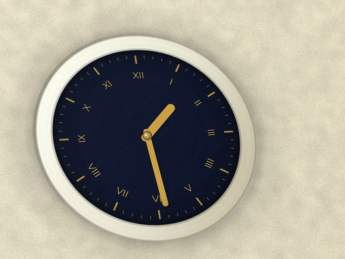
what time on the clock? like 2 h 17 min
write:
1 h 29 min
